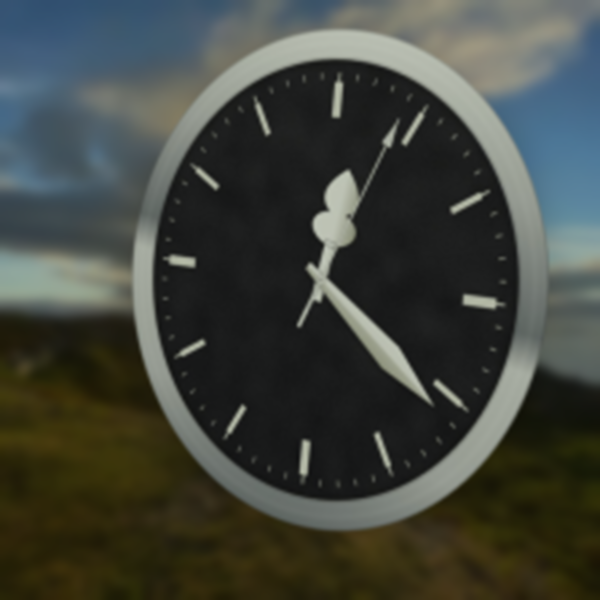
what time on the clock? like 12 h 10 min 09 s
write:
12 h 21 min 04 s
